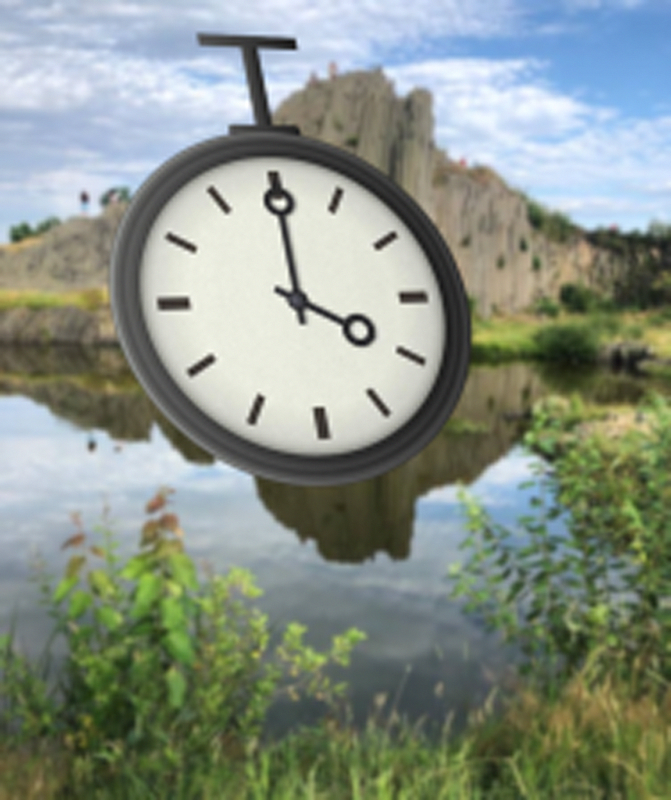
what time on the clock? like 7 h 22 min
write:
4 h 00 min
